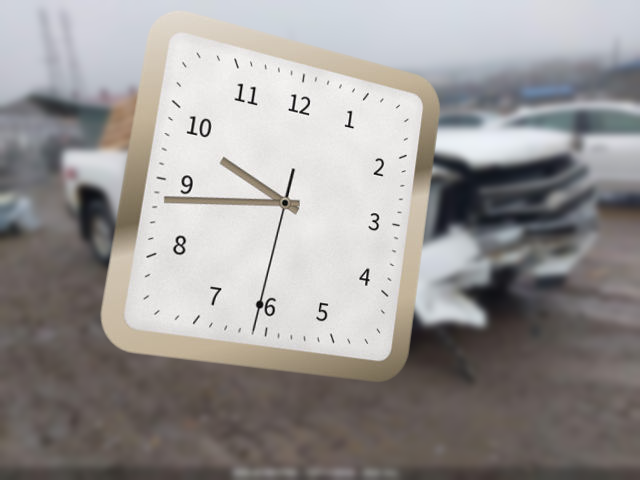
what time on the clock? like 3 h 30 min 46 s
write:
9 h 43 min 31 s
